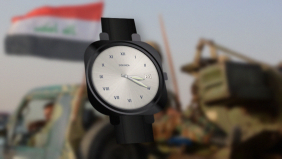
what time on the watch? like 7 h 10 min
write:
3 h 20 min
